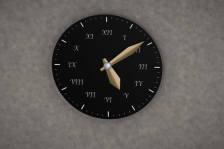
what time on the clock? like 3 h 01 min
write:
5 h 09 min
